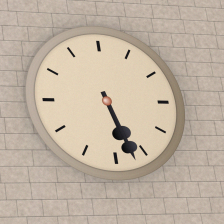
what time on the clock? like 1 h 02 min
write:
5 h 27 min
